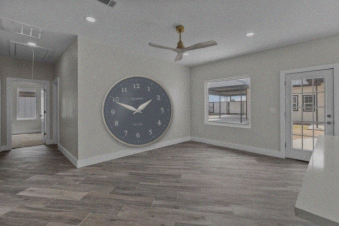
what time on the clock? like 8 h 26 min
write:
1 h 49 min
